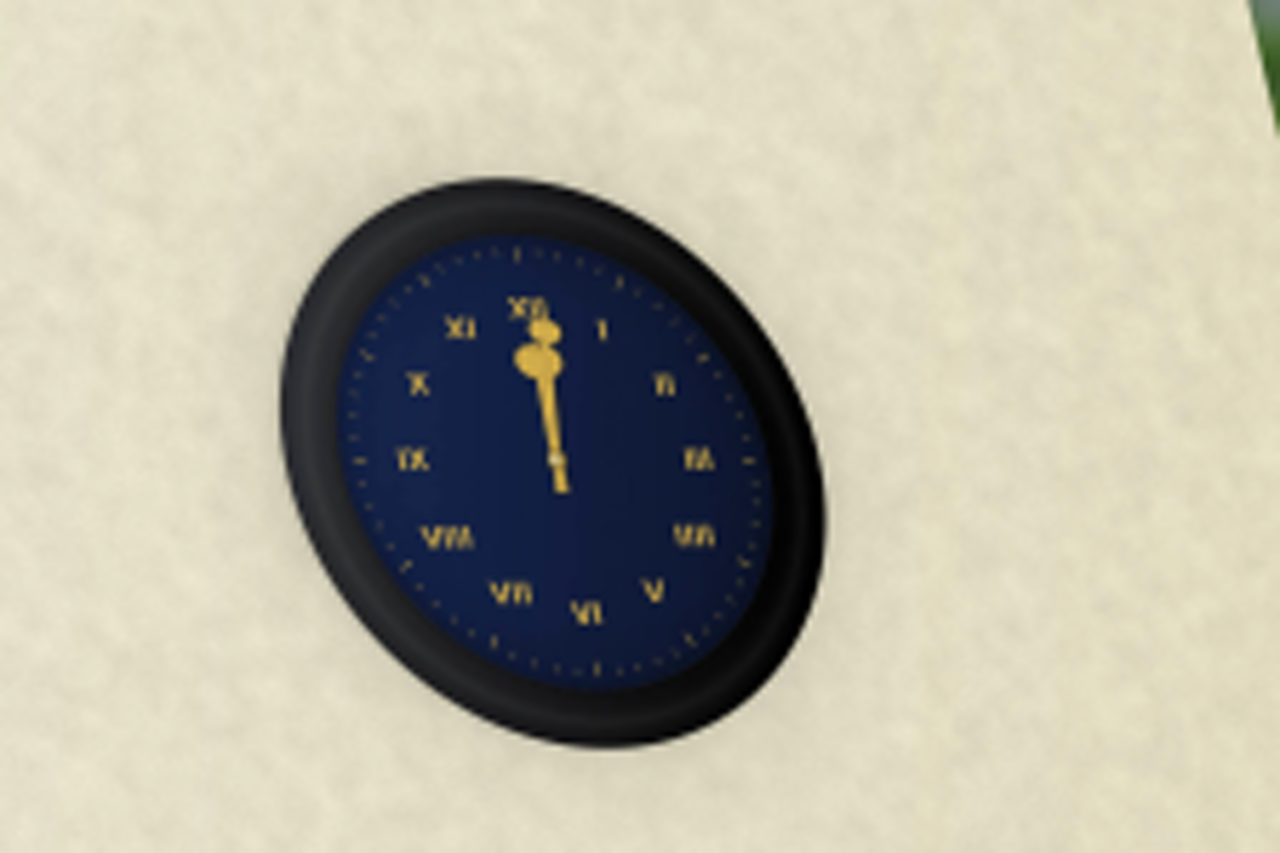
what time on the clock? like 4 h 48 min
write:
12 h 01 min
